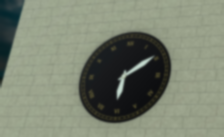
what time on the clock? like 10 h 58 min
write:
6 h 09 min
